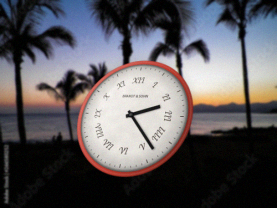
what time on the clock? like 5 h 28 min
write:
2 h 23 min
